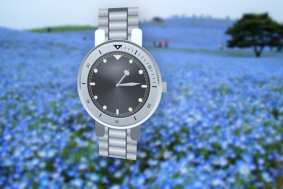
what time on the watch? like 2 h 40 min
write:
1 h 14 min
